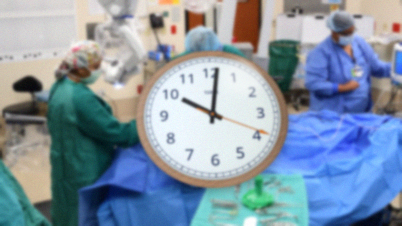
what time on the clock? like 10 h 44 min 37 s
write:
10 h 01 min 19 s
